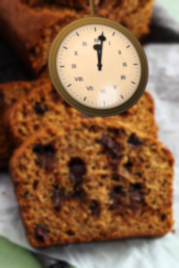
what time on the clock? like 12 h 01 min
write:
12 h 02 min
